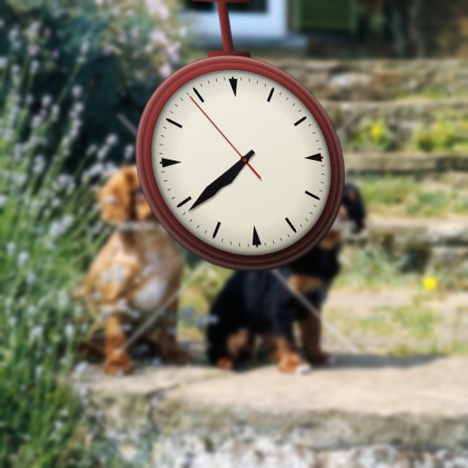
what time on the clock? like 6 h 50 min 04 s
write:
7 h 38 min 54 s
